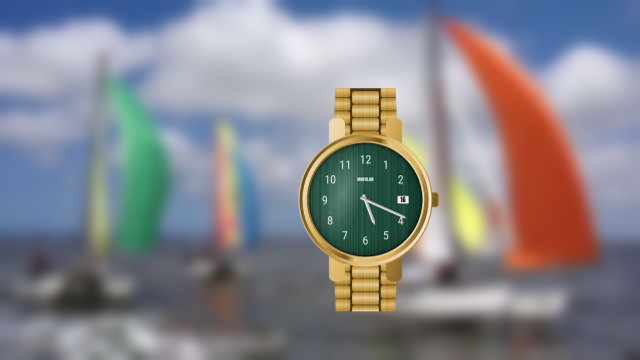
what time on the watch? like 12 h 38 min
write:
5 h 19 min
